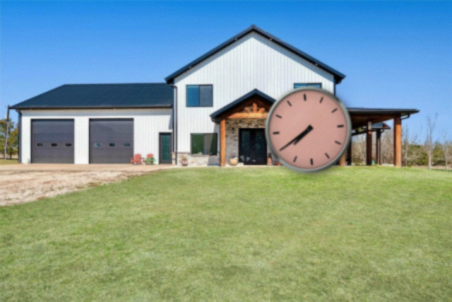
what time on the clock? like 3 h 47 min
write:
7 h 40 min
